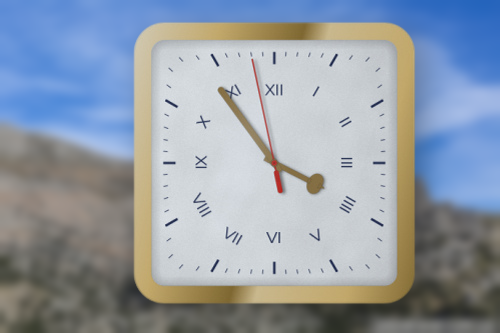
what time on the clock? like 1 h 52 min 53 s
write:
3 h 53 min 58 s
